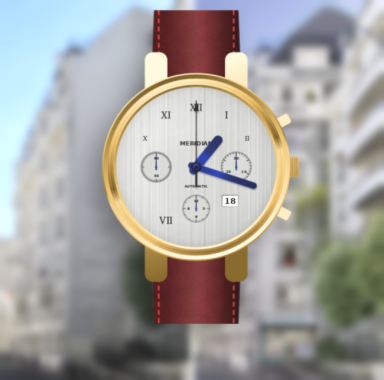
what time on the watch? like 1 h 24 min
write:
1 h 18 min
